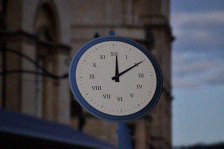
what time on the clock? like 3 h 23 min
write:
12 h 10 min
